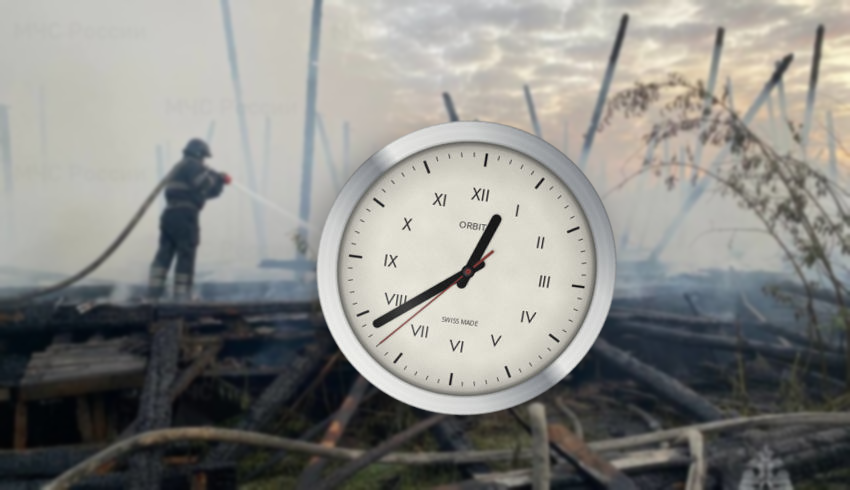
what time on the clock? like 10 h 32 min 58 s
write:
12 h 38 min 37 s
